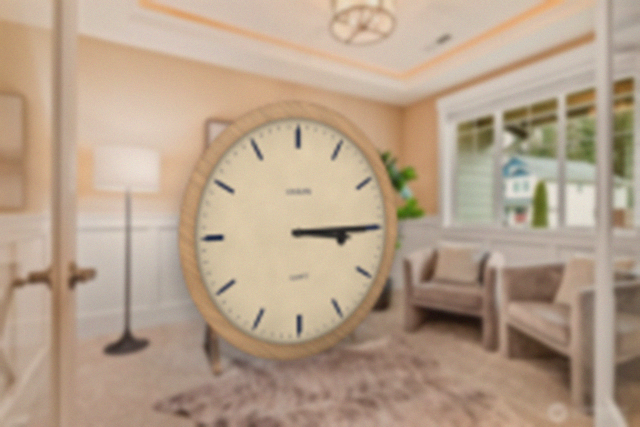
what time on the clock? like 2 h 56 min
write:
3 h 15 min
